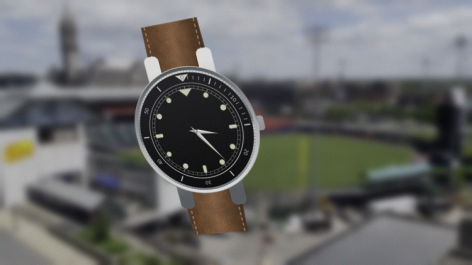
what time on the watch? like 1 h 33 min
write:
3 h 24 min
